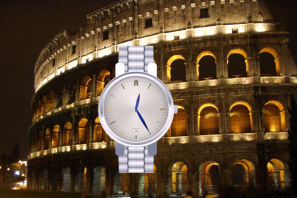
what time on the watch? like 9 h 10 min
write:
12 h 25 min
